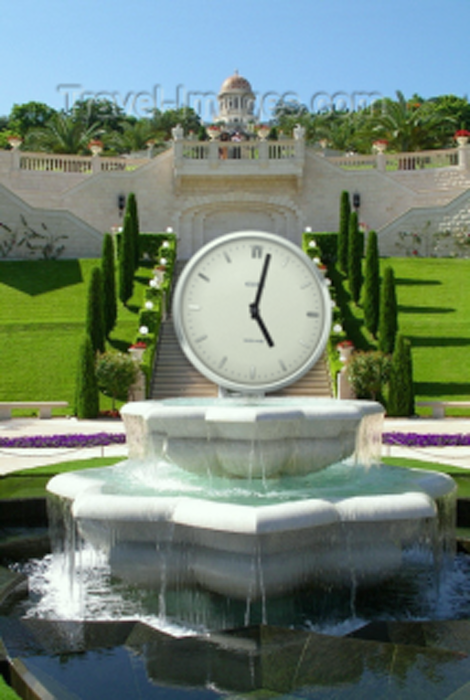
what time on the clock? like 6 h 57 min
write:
5 h 02 min
